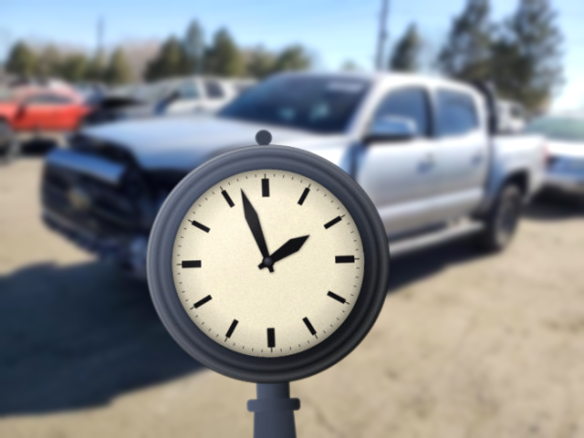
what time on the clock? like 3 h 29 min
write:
1 h 57 min
